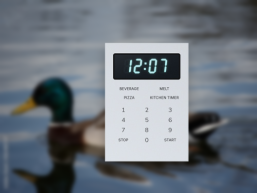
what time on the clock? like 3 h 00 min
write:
12 h 07 min
